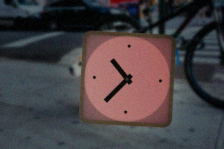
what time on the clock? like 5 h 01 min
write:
10 h 37 min
